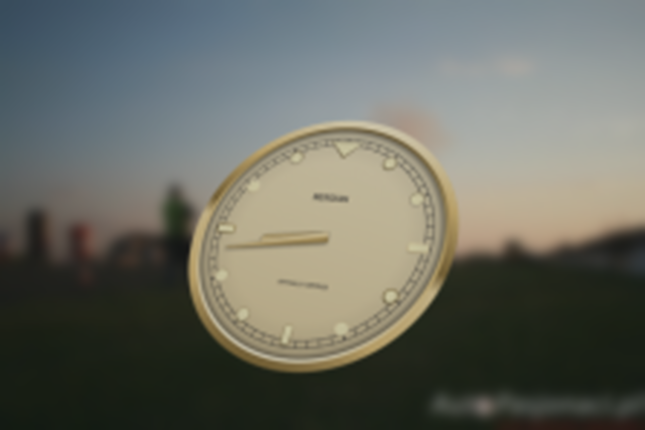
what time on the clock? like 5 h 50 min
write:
8 h 43 min
